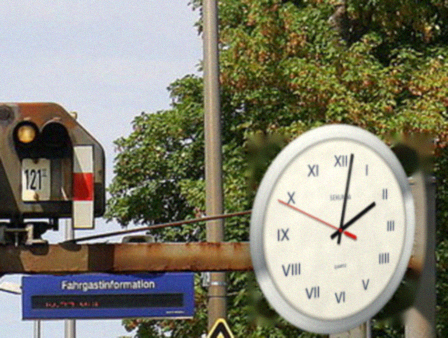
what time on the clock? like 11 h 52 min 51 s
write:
2 h 01 min 49 s
